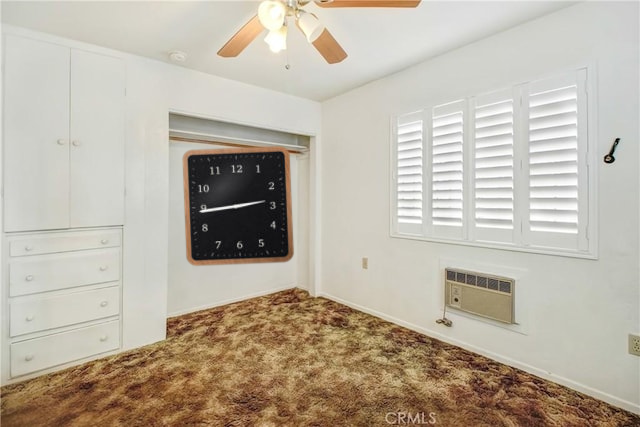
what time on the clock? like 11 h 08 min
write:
2 h 44 min
